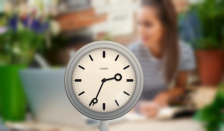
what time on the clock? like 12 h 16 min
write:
2 h 34 min
